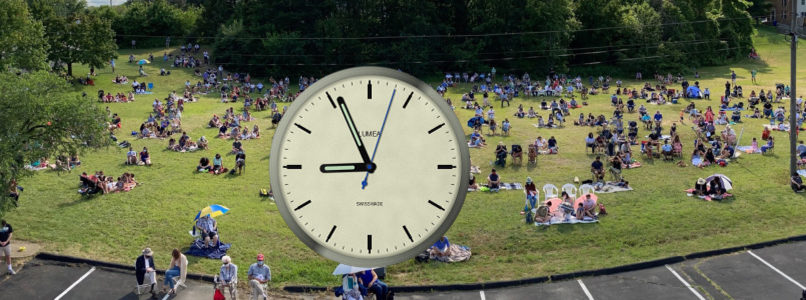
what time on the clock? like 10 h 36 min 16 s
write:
8 h 56 min 03 s
